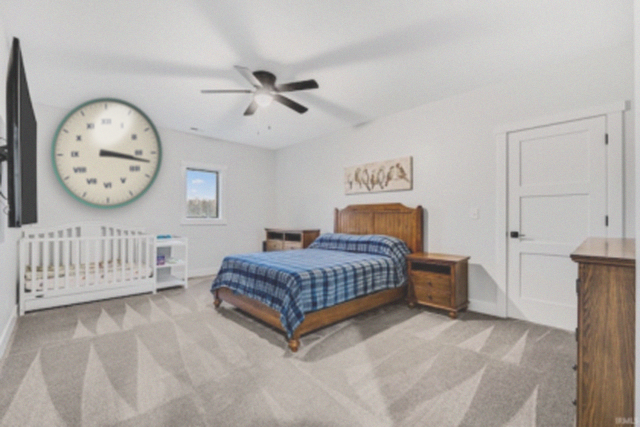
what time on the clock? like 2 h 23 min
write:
3 h 17 min
